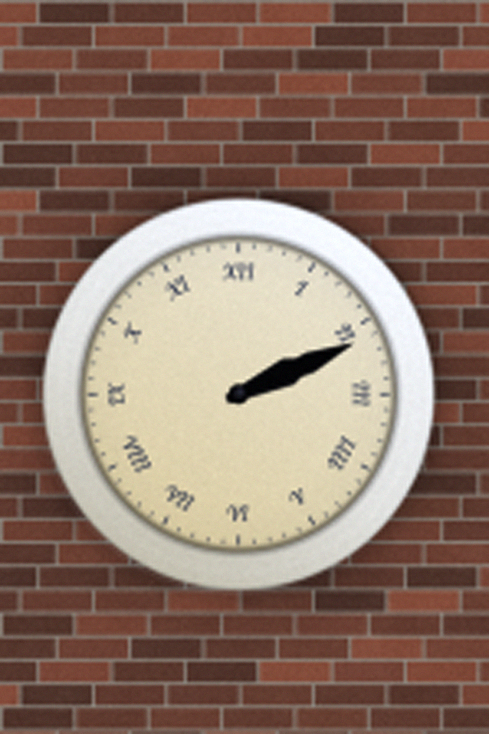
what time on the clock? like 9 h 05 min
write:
2 h 11 min
